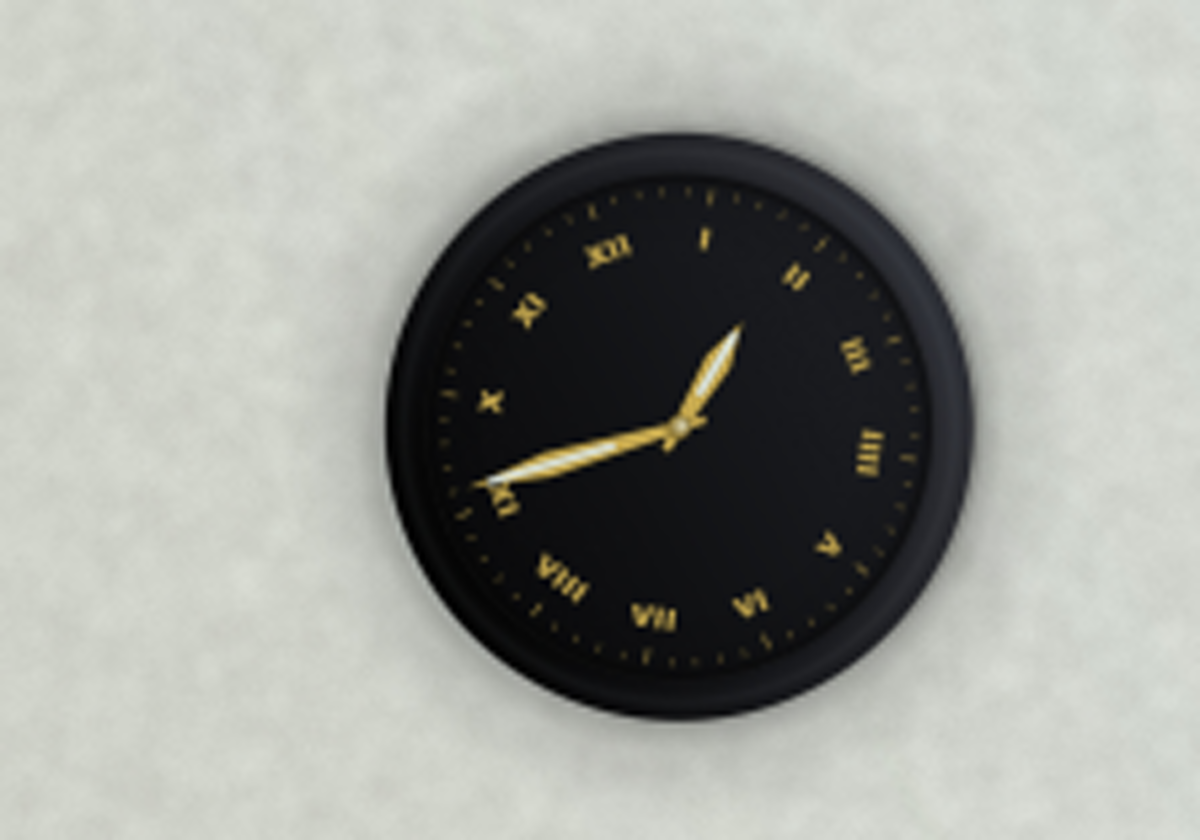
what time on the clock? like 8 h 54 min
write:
1 h 46 min
